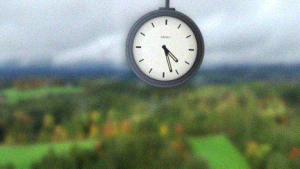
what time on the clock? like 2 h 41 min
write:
4 h 27 min
